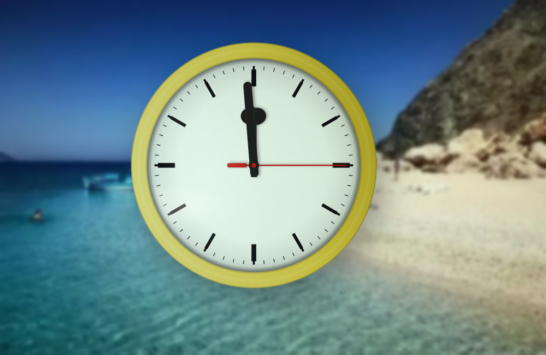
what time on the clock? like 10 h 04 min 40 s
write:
11 h 59 min 15 s
